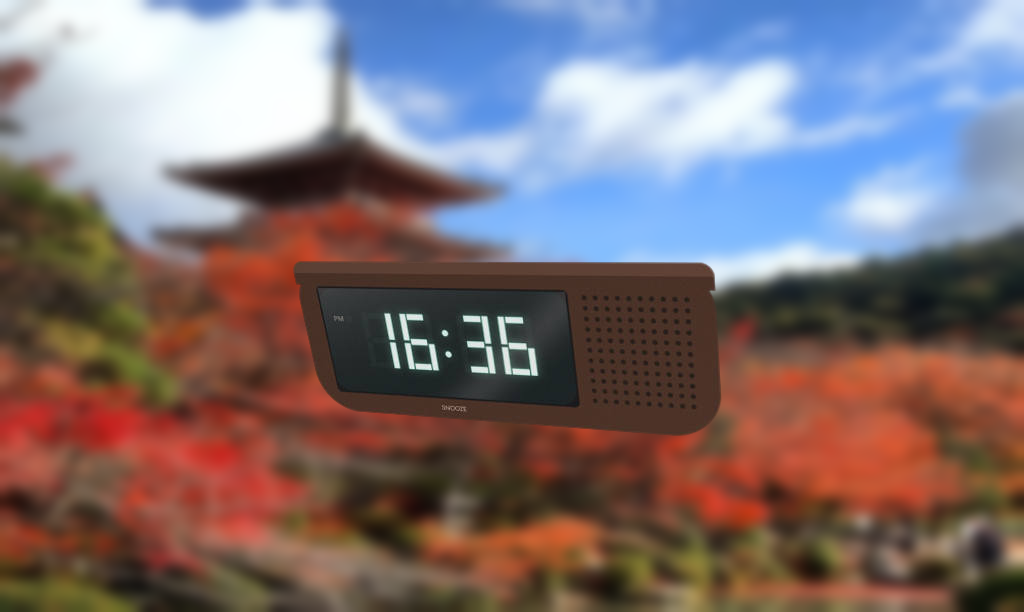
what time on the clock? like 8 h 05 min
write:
16 h 36 min
